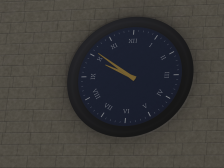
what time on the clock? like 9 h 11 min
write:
9 h 51 min
